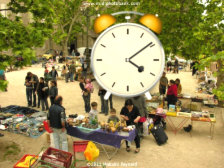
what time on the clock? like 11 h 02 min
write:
4 h 09 min
